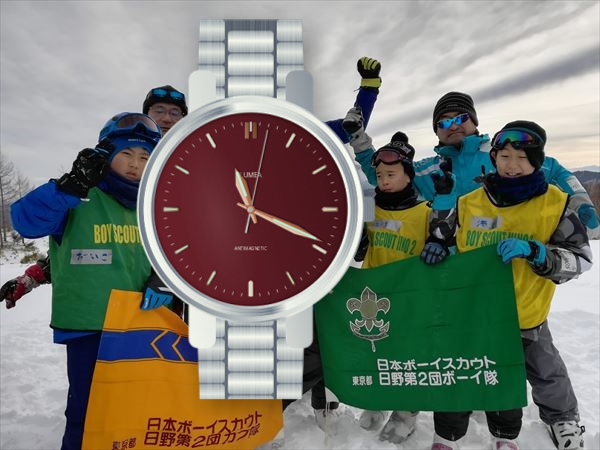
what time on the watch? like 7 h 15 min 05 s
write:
11 h 19 min 02 s
